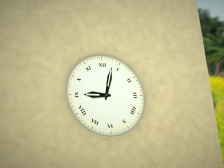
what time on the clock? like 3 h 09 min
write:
9 h 03 min
